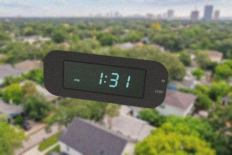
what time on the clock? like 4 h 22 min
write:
1 h 31 min
